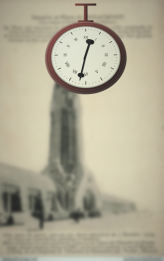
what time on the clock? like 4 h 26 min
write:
12 h 32 min
